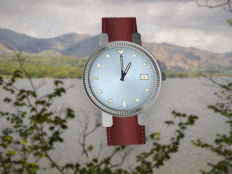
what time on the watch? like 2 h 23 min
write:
1 h 00 min
